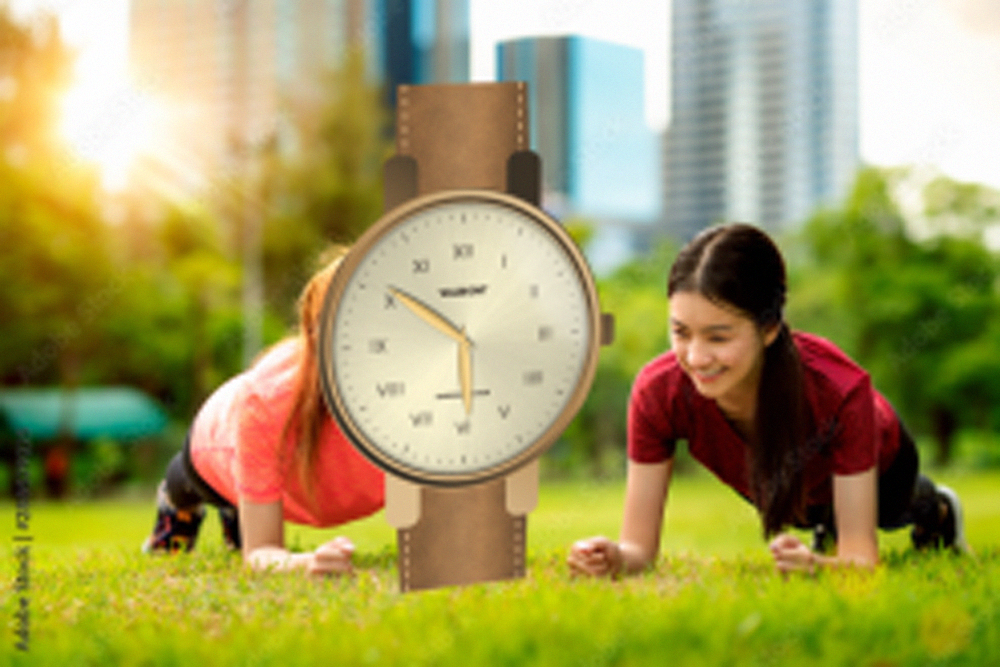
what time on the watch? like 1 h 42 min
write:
5 h 51 min
